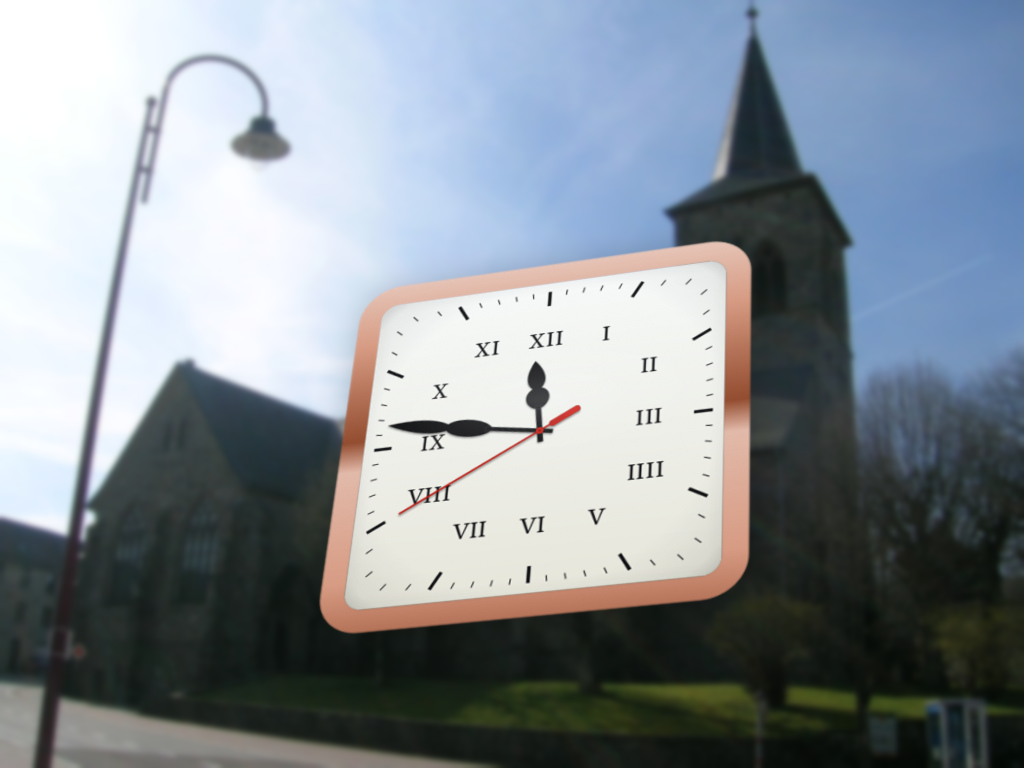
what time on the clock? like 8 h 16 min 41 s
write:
11 h 46 min 40 s
